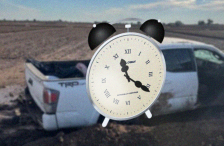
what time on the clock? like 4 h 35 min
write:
11 h 21 min
